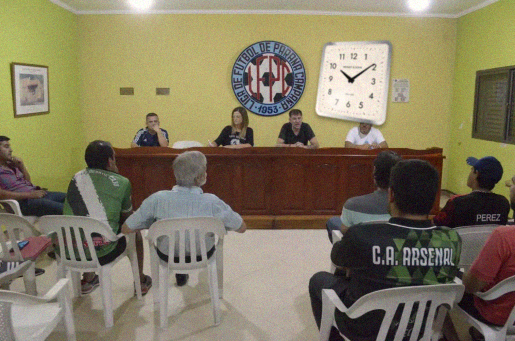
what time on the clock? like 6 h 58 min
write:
10 h 09 min
